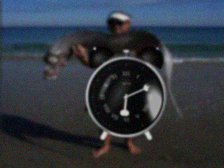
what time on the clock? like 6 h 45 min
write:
6 h 11 min
